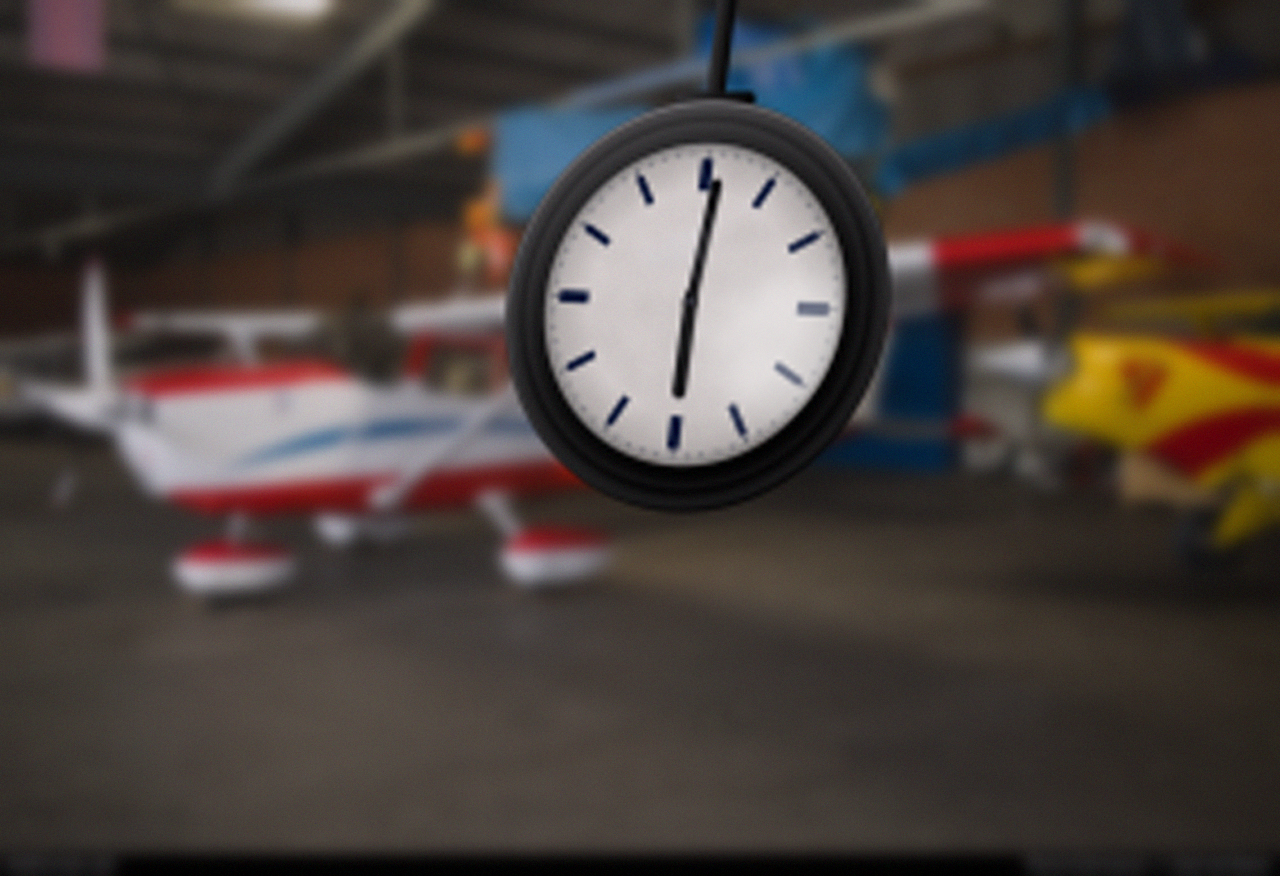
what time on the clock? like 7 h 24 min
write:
6 h 01 min
